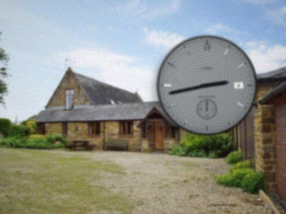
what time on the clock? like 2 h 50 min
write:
2 h 43 min
